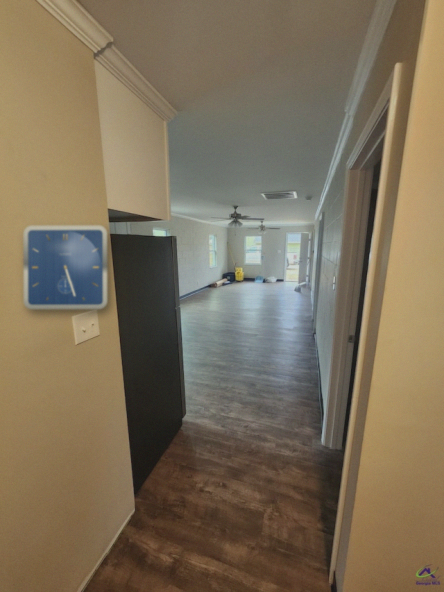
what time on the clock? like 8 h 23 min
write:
5 h 27 min
